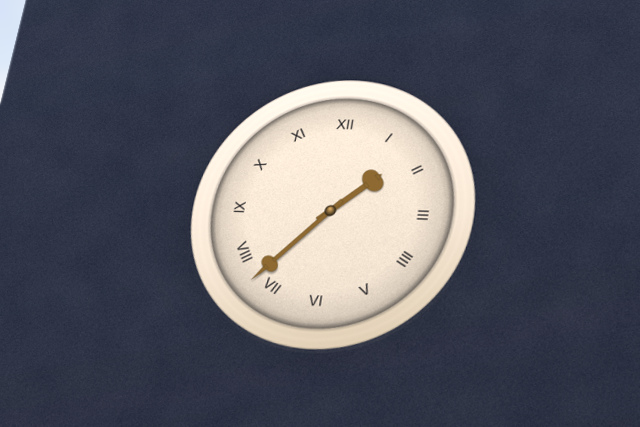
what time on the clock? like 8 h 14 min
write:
1 h 37 min
